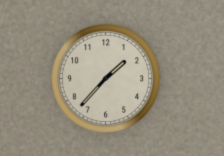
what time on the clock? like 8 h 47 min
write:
1 h 37 min
